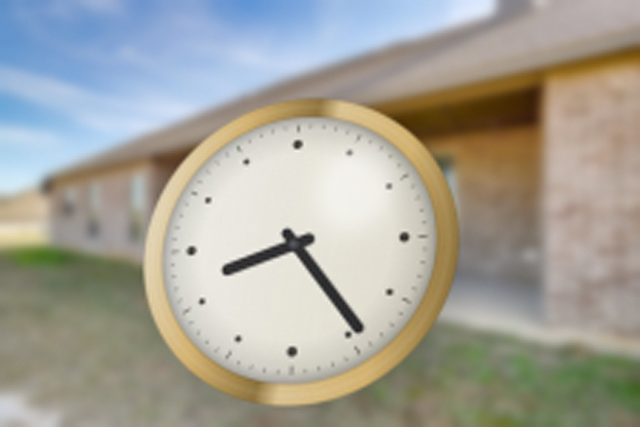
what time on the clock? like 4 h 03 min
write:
8 h 24 min
